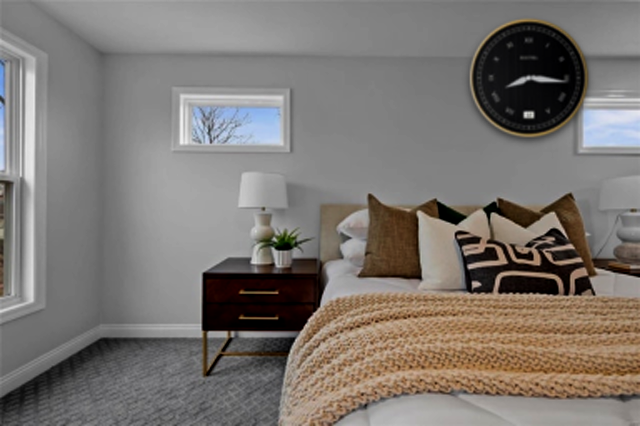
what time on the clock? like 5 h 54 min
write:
8 h 16 min
